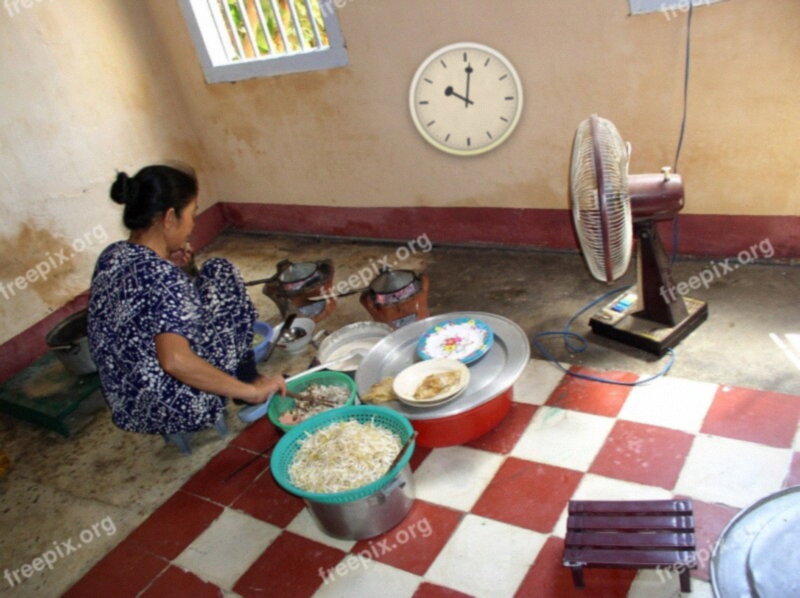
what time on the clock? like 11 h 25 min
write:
10 h 01 min
